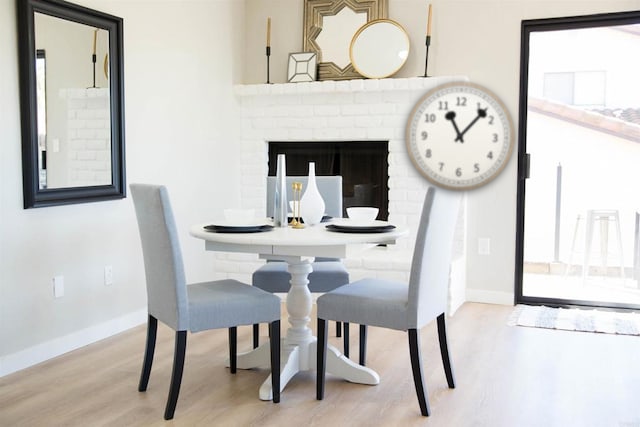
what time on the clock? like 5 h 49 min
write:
11 h 07 min
